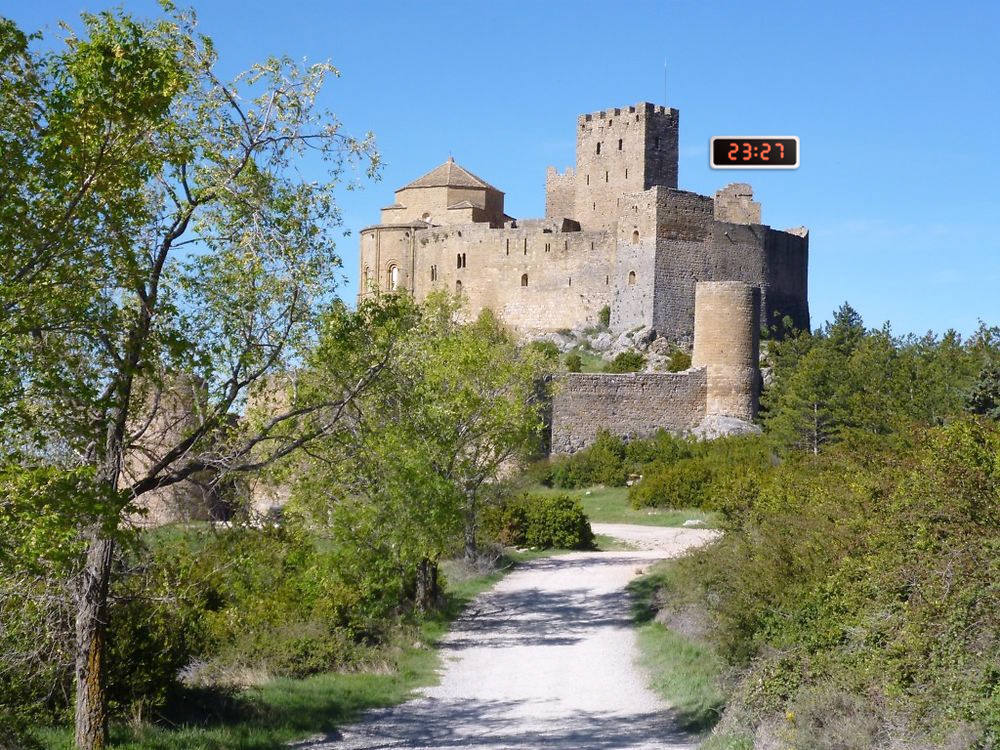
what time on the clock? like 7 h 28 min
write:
23 h 27 min
